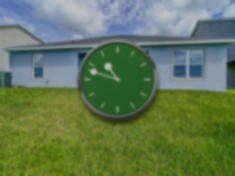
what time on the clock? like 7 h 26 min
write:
10 h 48 min
